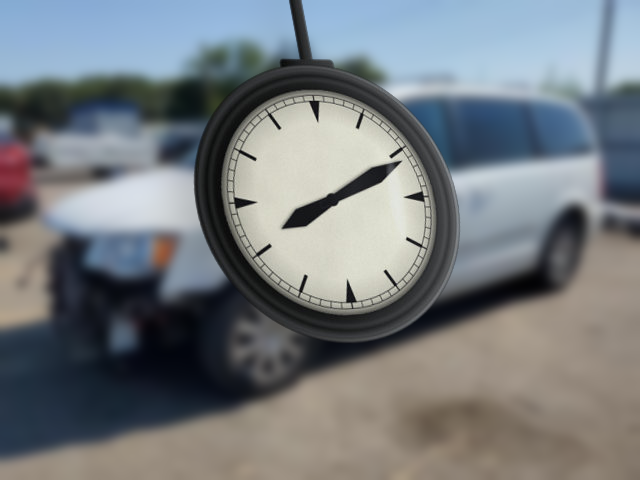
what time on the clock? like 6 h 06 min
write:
8 h 11 min
